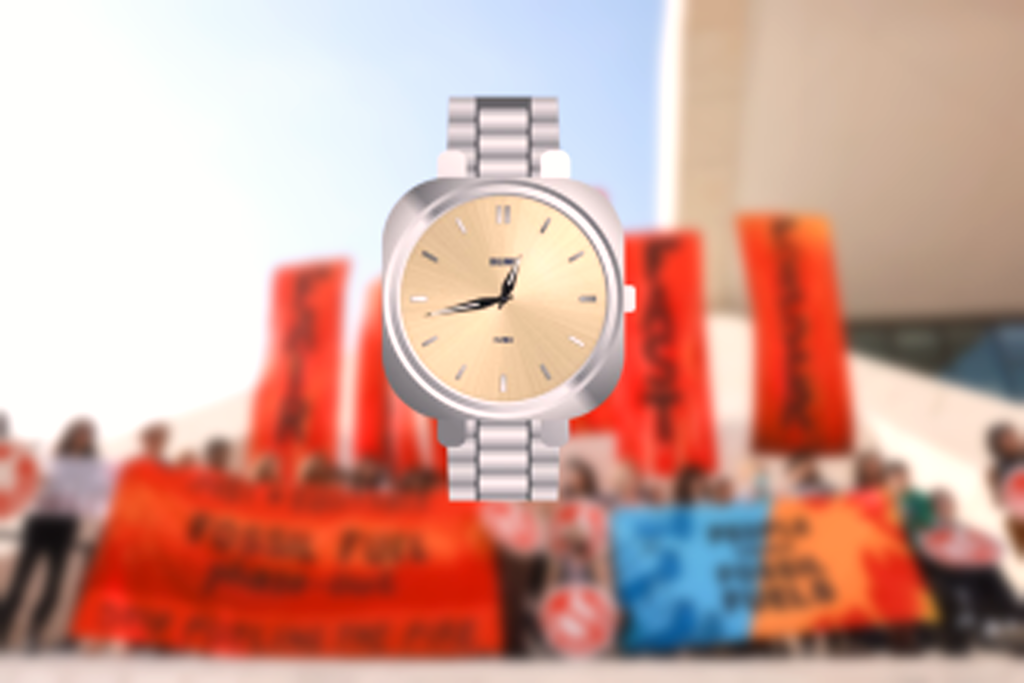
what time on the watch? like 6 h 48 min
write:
12 h 43 min
